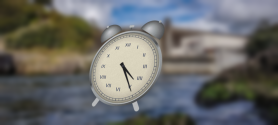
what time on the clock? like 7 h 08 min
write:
4 h 25 min
